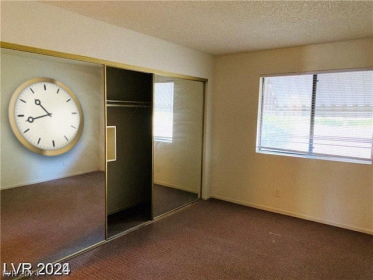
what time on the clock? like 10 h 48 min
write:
10 h 43 min
